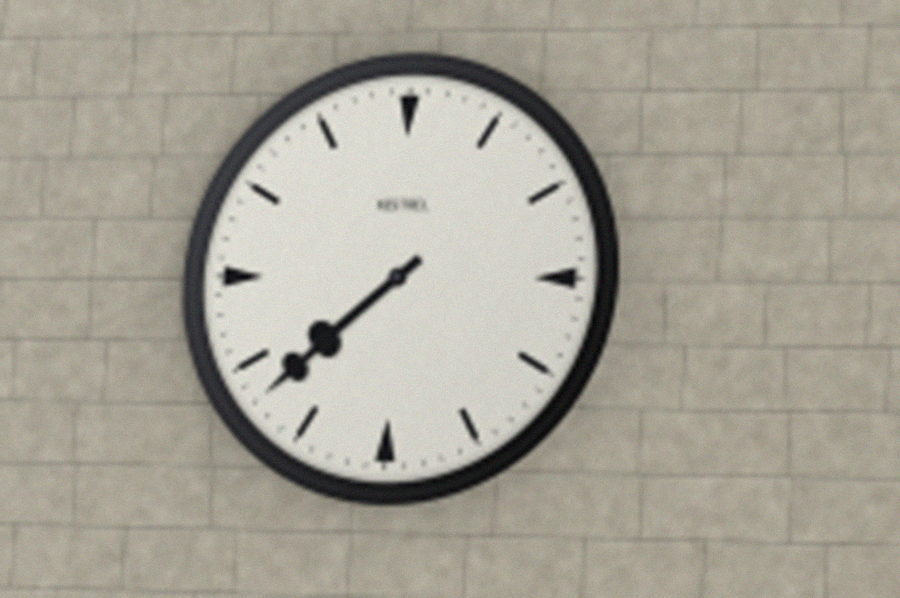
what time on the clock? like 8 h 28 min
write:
7 h 38 min
